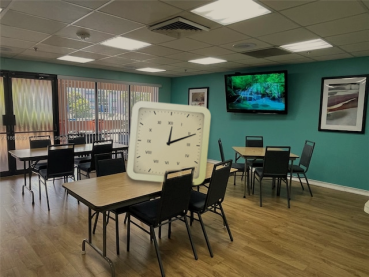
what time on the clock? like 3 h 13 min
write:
12 h 11 min
